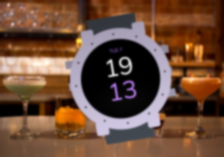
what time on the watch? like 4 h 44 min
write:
19 h 13 min
